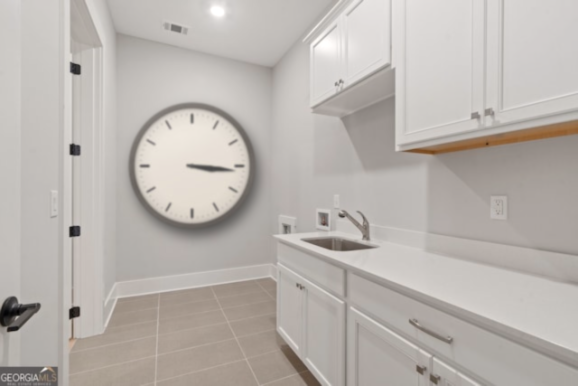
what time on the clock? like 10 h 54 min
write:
3 h 16 min
